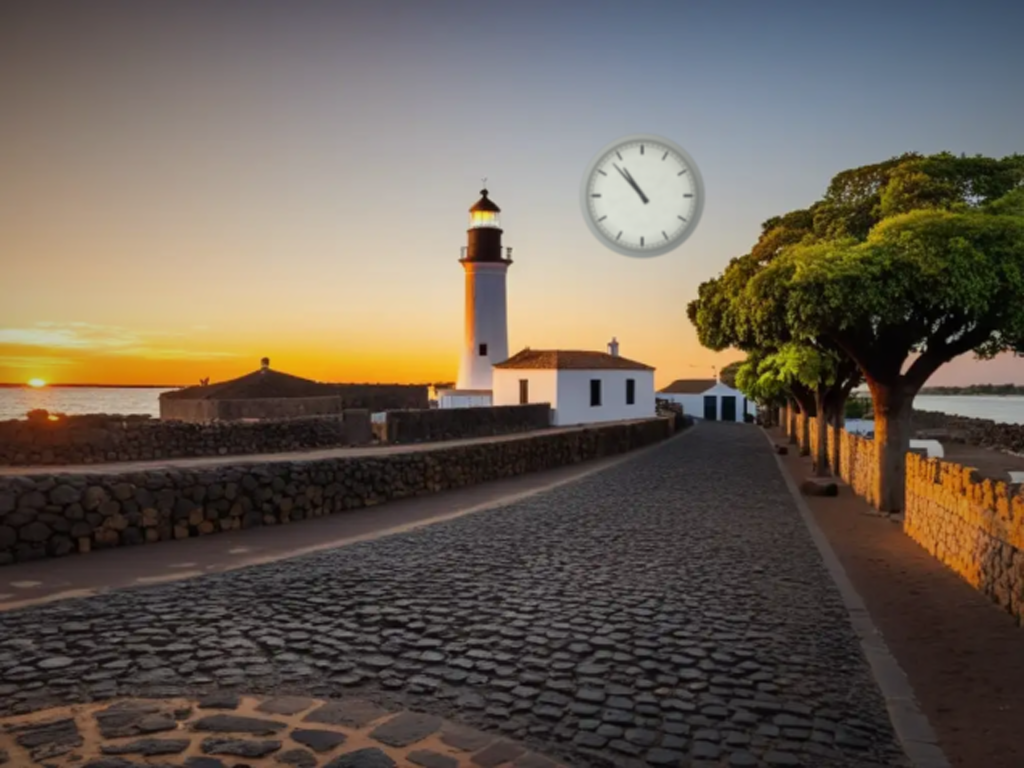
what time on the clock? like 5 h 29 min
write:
10 h 53 min
